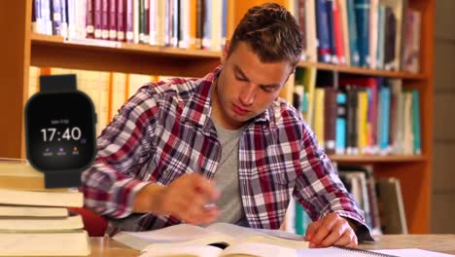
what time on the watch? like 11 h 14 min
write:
17 h 40 min
